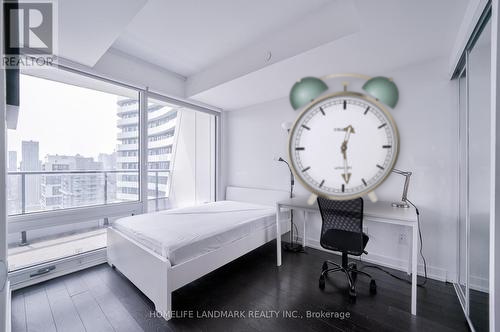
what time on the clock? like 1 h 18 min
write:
12 h 29 min
